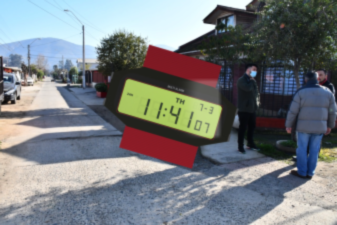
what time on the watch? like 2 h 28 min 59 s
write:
11 h 41 min 07 s
